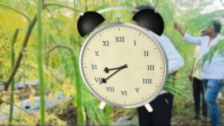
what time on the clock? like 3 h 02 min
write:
8 h 39 min
